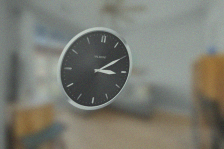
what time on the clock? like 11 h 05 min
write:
3 h 10 min
